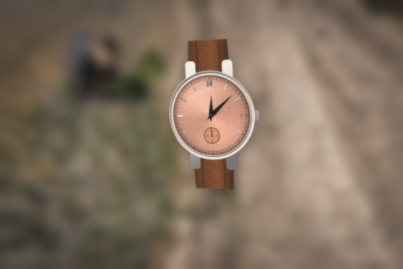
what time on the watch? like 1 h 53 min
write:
12 h 08 min
